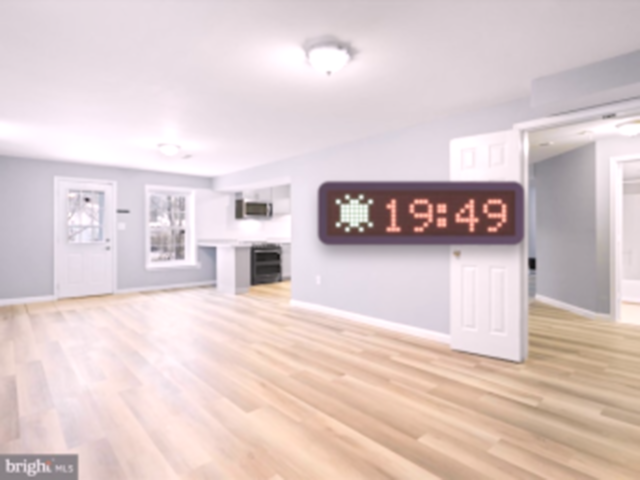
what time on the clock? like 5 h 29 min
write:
19 h 49 min
